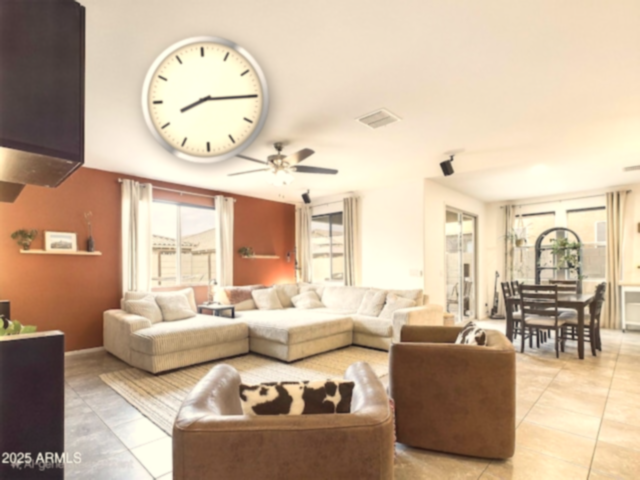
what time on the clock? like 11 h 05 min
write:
8 h 15 min
